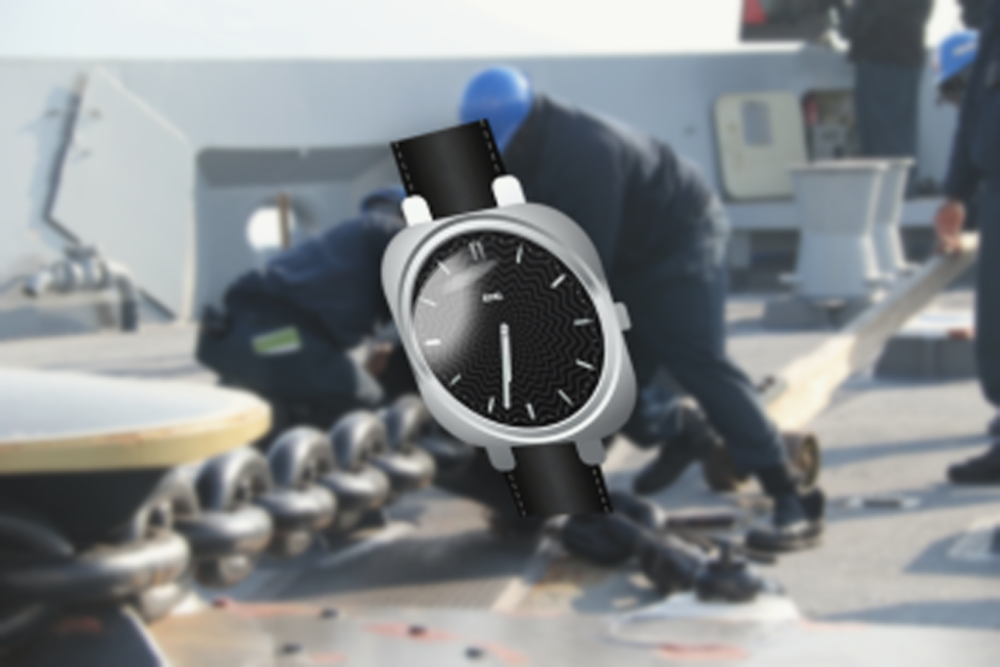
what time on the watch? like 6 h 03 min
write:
6 h 33 min
